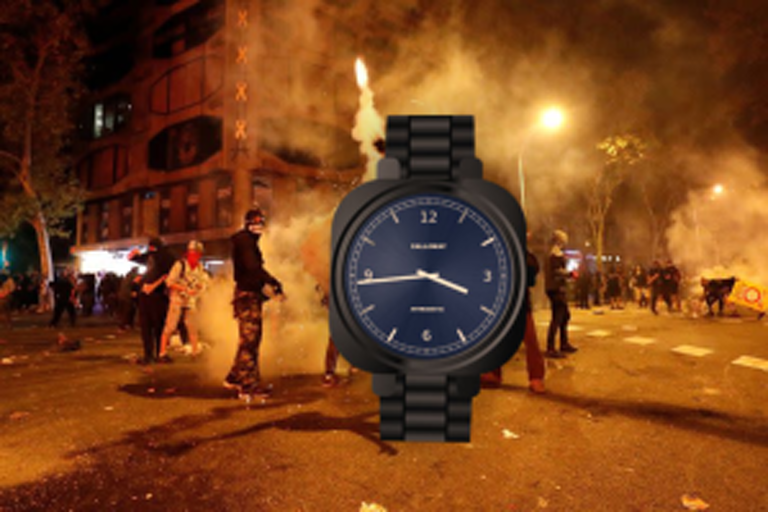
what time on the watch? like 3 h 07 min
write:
3 h 44 min
